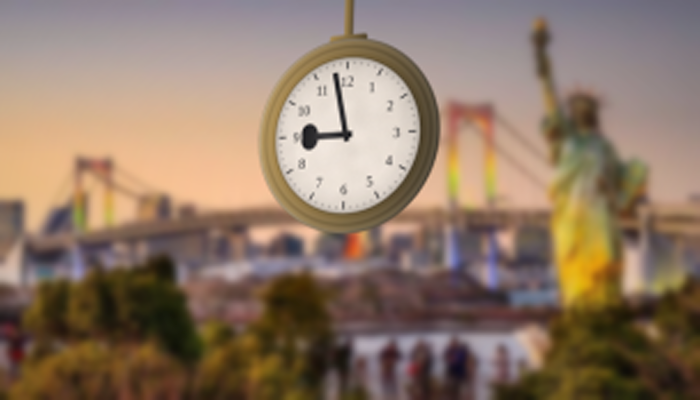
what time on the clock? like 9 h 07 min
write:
8 h 58 min
